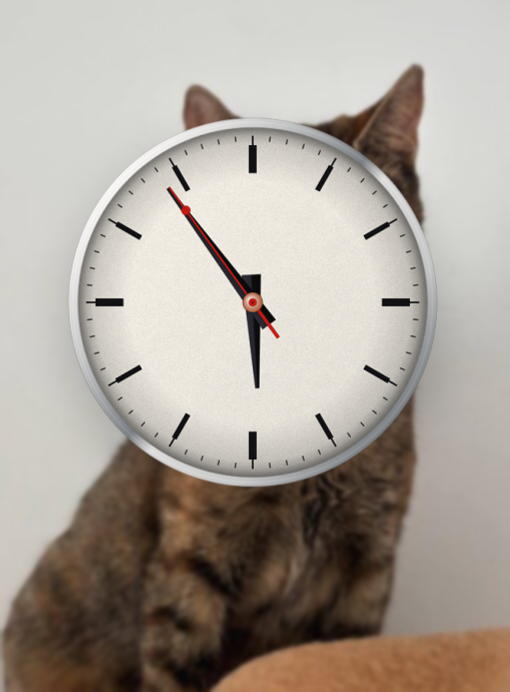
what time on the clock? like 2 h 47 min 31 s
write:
5 h 53 min 54 s
